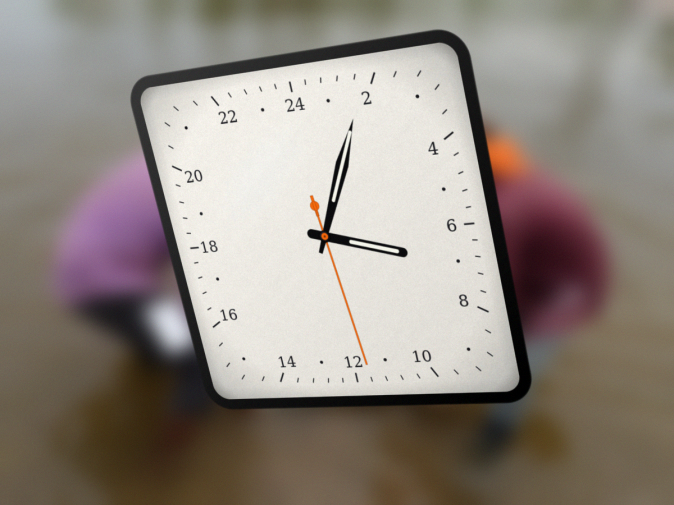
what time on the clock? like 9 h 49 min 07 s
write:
7 h 04 min 29 s
